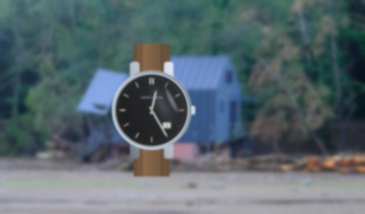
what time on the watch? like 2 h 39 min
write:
12 h 25 min
